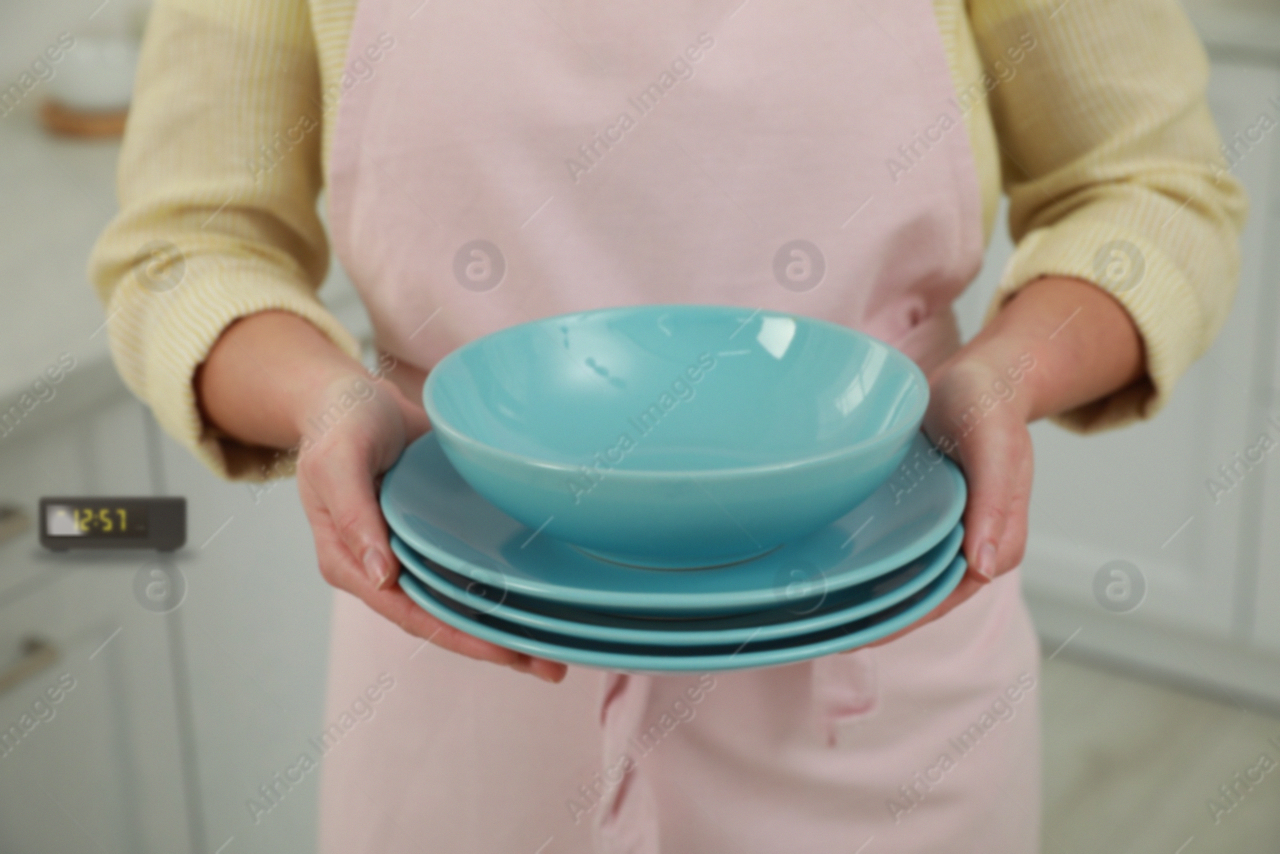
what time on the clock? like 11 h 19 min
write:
12 h 57 min
